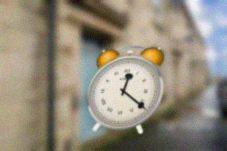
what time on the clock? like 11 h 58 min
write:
12 h 21 min
